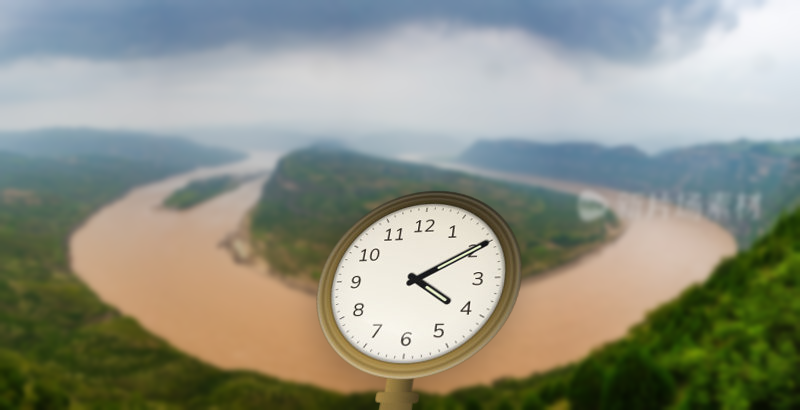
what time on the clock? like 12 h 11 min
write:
4 h 10 min
